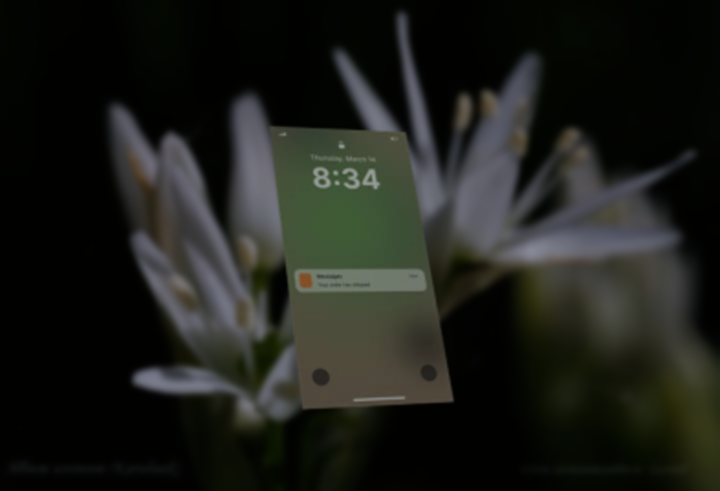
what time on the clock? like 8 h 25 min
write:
8 h 34 min
